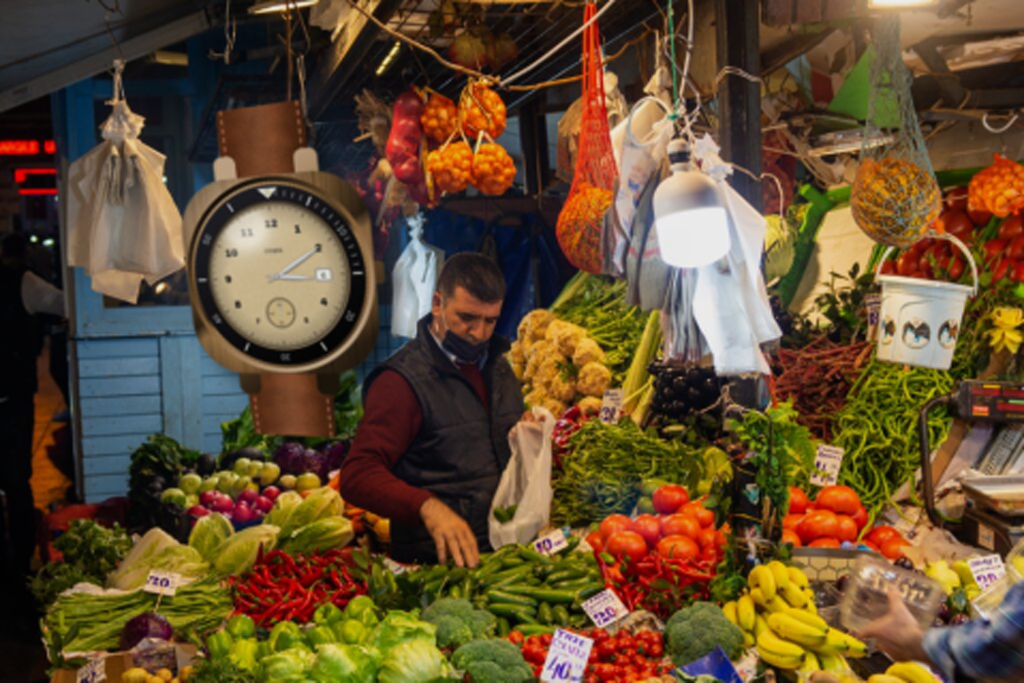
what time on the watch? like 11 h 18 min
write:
3 h 10 min
